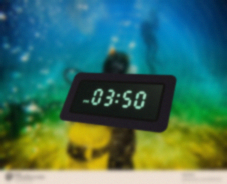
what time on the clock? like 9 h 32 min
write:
3 h 50 min
